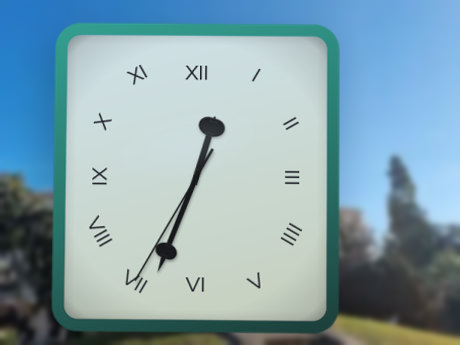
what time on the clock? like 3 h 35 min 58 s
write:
12 h 33 min 35 s
